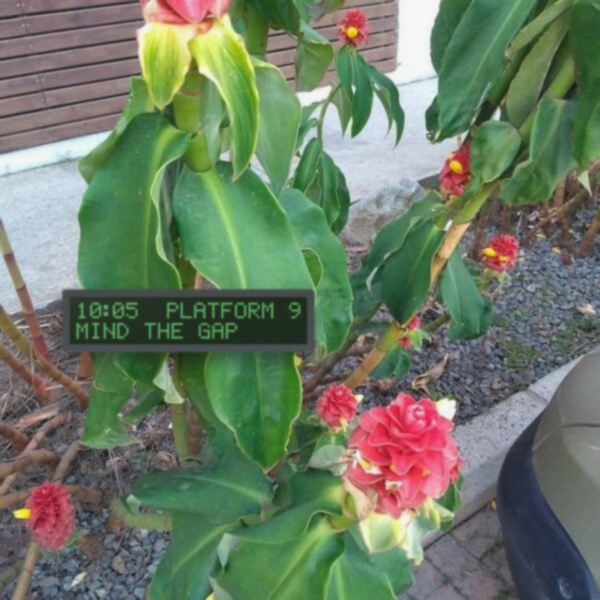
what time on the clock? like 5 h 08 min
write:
10 h 05 min
